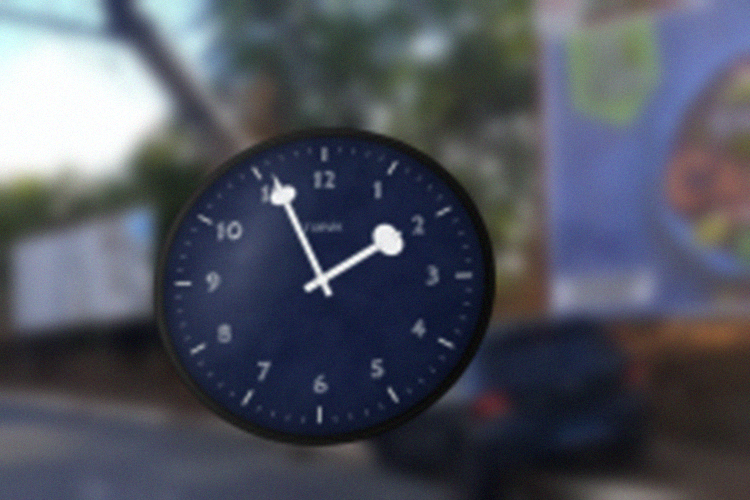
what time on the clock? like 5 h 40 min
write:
1 h 56 min
